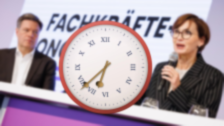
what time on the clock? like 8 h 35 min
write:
6 h 38 min
